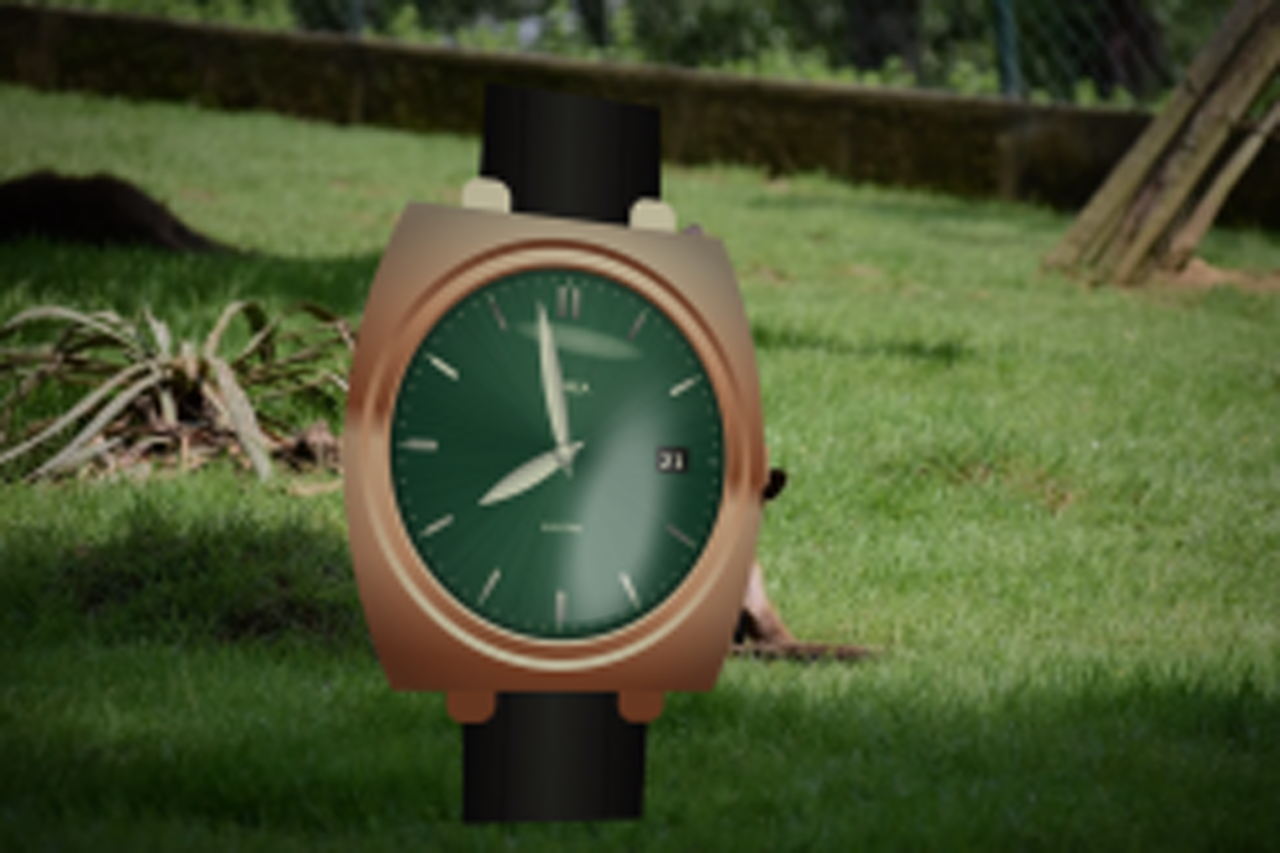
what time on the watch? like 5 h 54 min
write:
7 h 58 min
